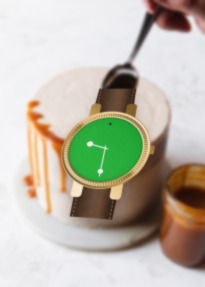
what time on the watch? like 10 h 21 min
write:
9 h 30 min
